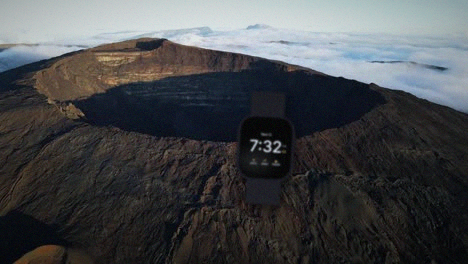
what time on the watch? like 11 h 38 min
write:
7 h 32 min
